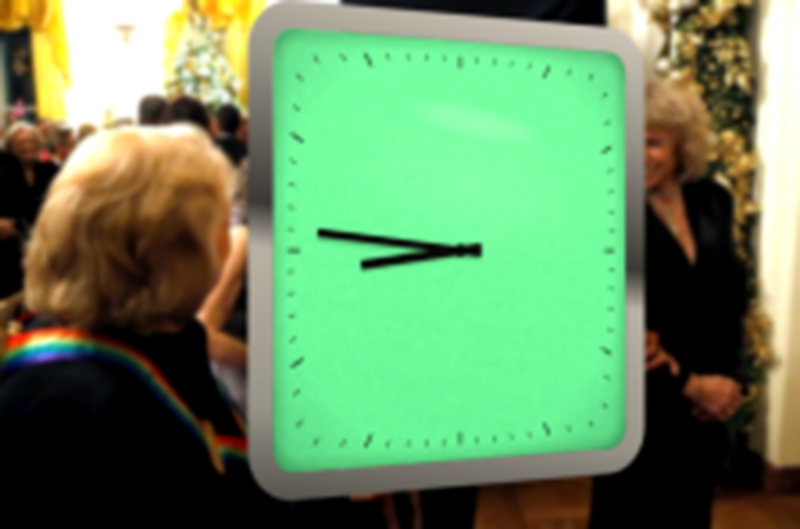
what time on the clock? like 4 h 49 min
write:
8 h 46 min
